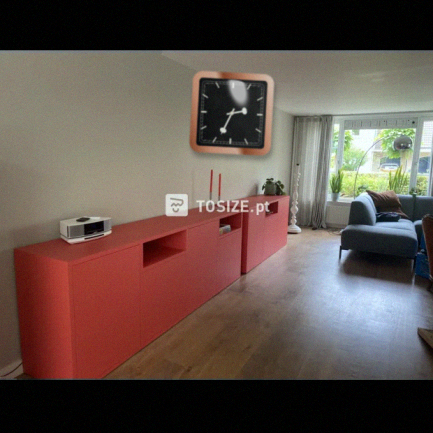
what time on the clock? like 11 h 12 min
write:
2 h 34 min
